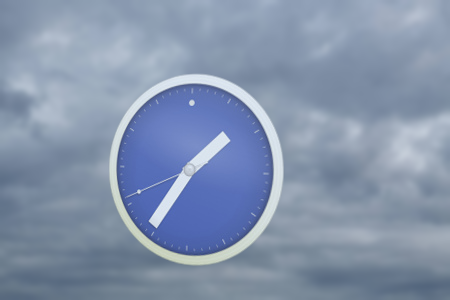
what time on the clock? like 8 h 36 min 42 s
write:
1 h 35 min 41 s
